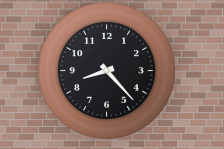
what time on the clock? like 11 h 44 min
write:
8 h 23 min
